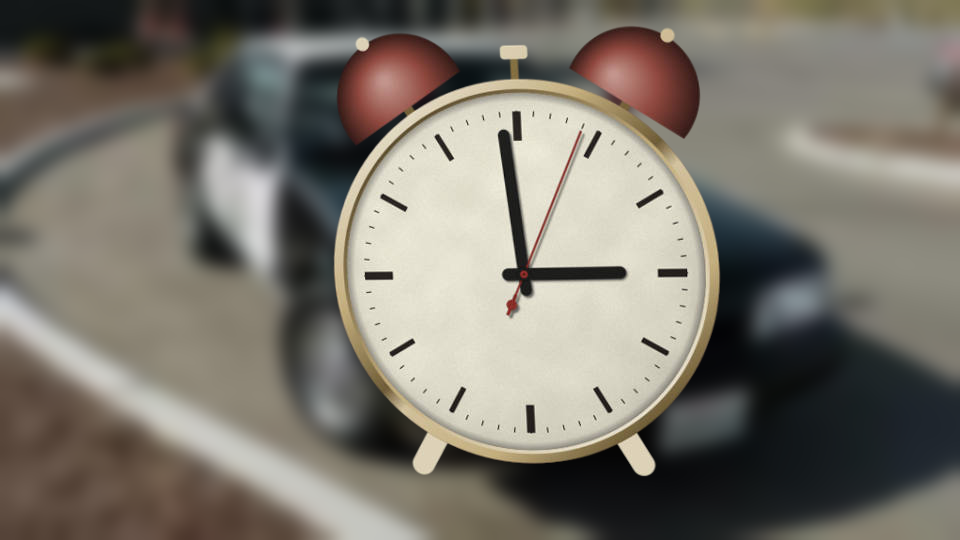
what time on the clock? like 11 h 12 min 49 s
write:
2 h 59 min 04 s
